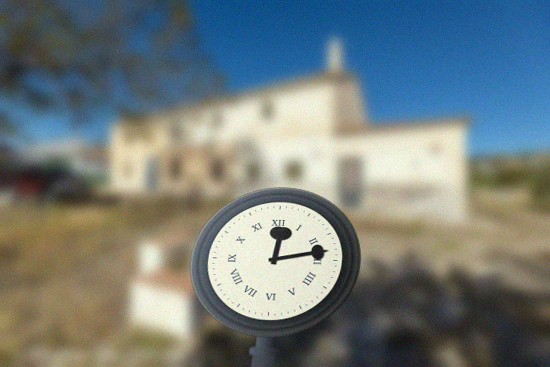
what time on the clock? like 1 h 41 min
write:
12 h 13 min
